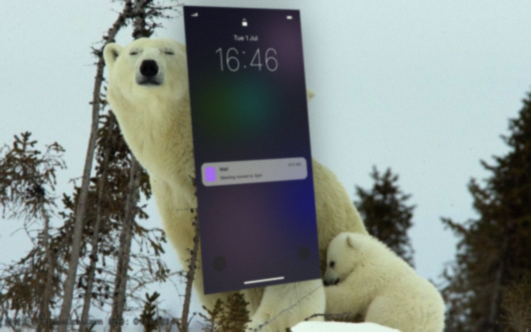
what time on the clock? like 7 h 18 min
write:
16 h 46 min
